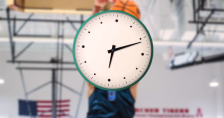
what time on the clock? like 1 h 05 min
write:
6 h 11 min
